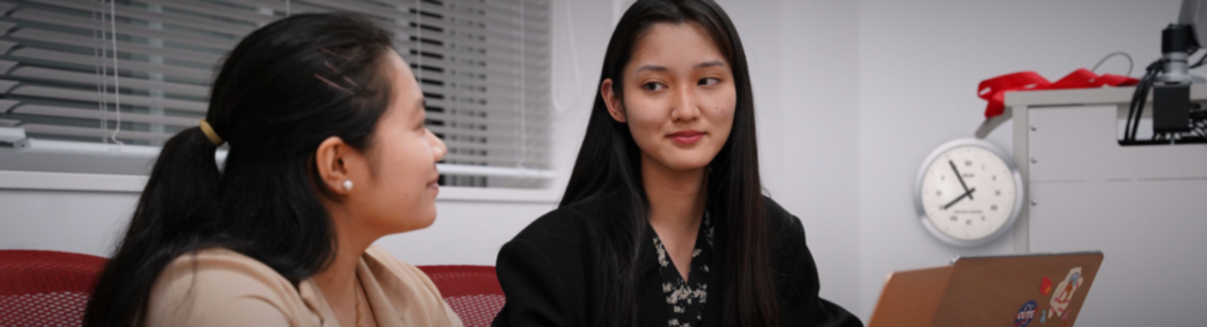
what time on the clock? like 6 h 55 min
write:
7 h 55 min
